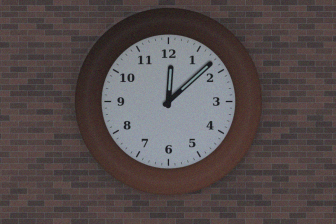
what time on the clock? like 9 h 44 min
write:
12 h 08 min
